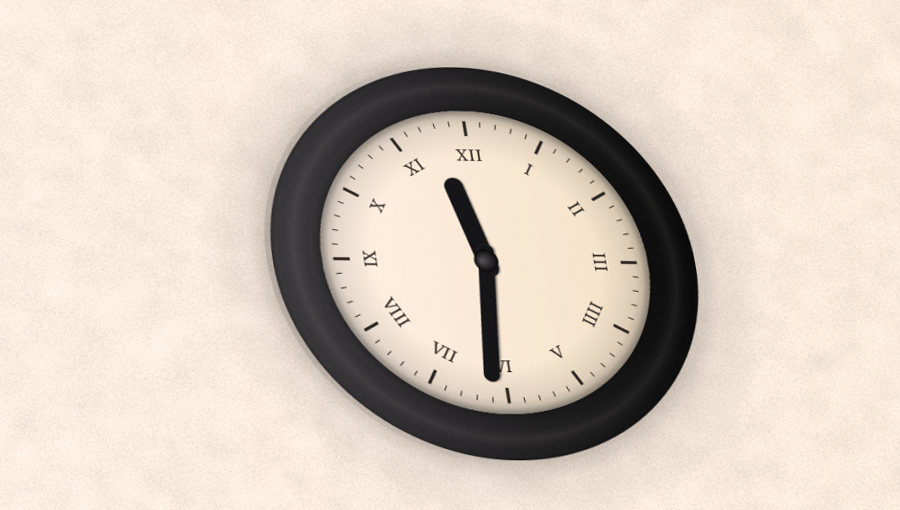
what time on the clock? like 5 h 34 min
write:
11 h 31 min
